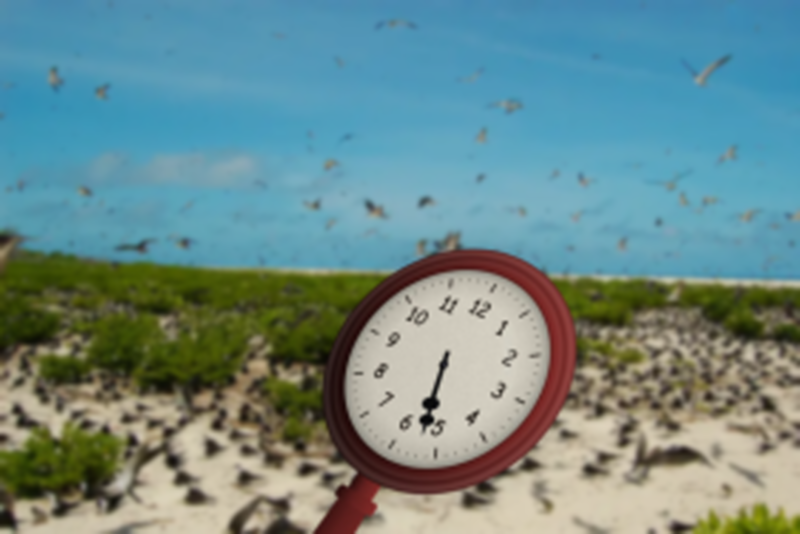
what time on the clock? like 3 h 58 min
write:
5 h 27 min
